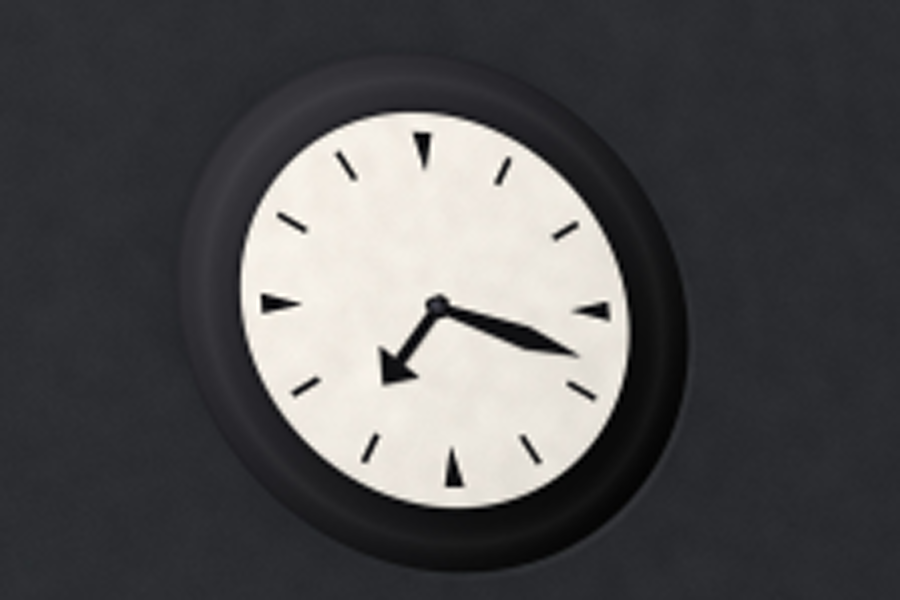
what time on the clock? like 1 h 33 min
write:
7 h 18 min
